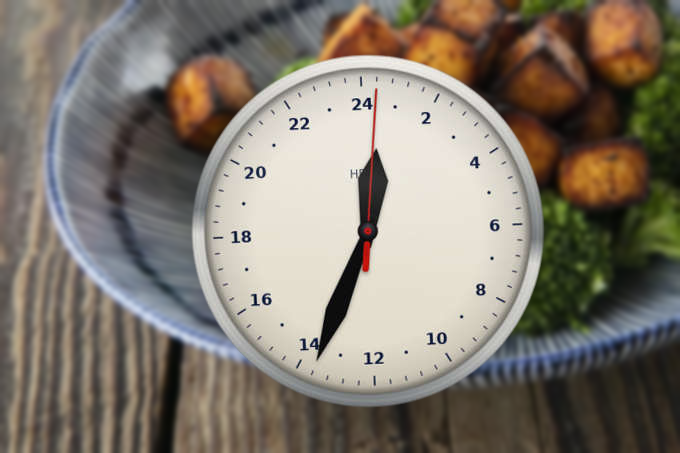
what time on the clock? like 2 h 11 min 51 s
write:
0 h 34 min 01 s
